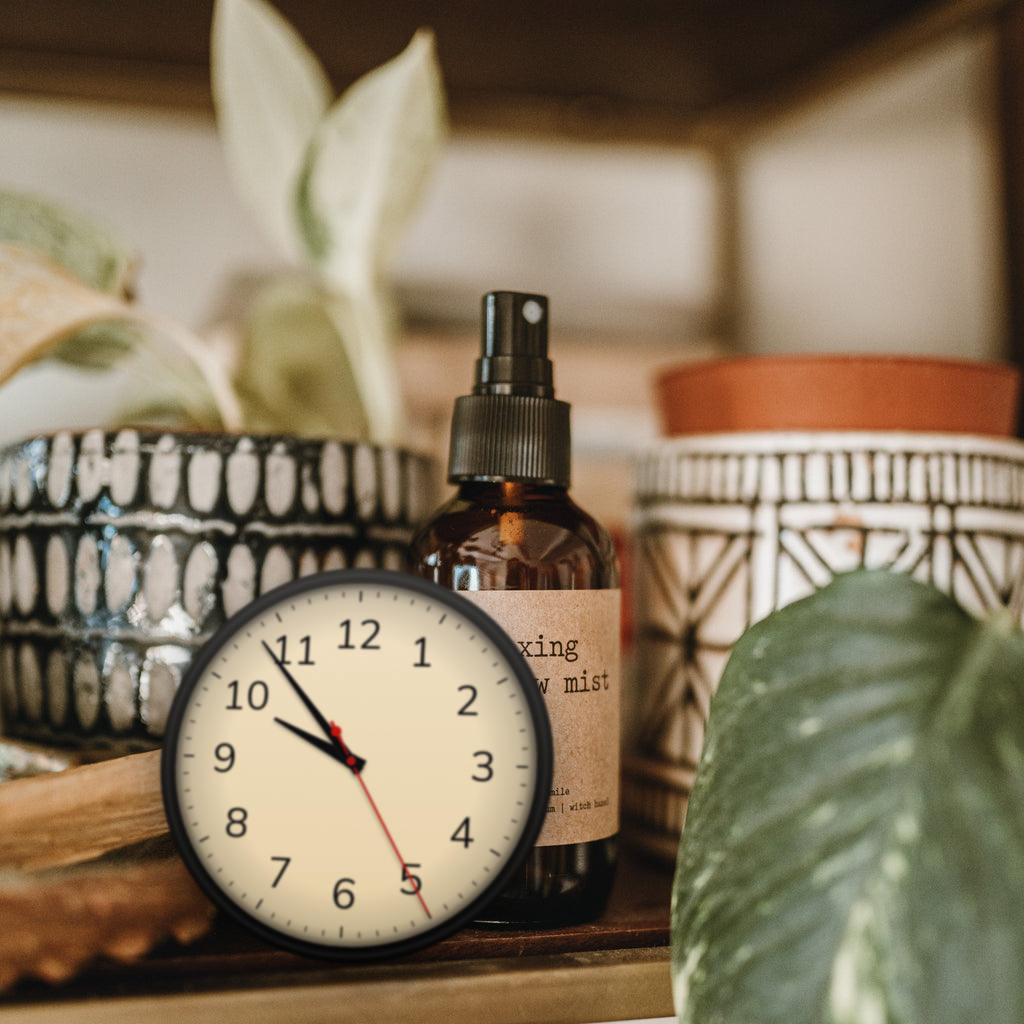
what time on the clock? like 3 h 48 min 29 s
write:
9 h 53 min 25 s
